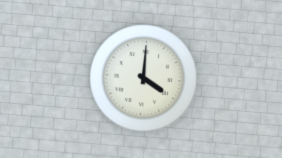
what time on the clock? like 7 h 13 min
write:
4 h 00 min
